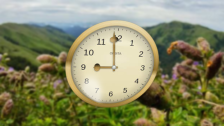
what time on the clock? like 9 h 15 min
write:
8 h 59 min
